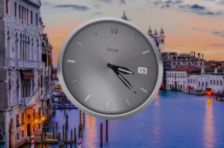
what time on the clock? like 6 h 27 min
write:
3 h 22 min
